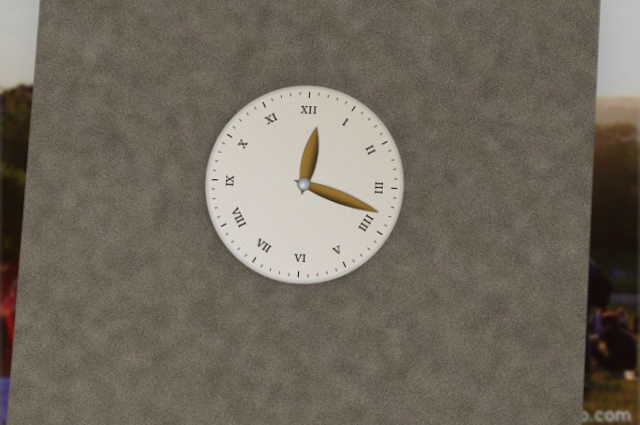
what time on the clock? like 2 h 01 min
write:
12 h 18 min
